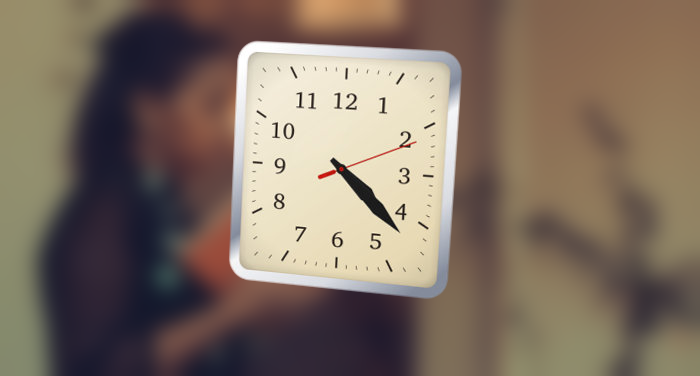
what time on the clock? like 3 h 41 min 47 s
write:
4 h 22 min 11 s
